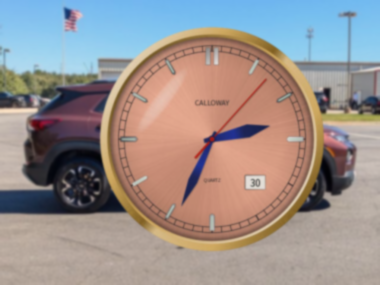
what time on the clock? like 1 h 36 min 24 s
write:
2 h 34 min 07 s
